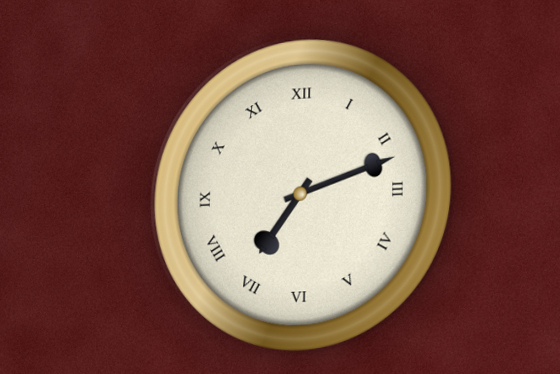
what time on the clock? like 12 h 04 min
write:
7 h 12 min
